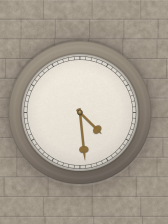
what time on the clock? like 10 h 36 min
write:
4 h 29 min
